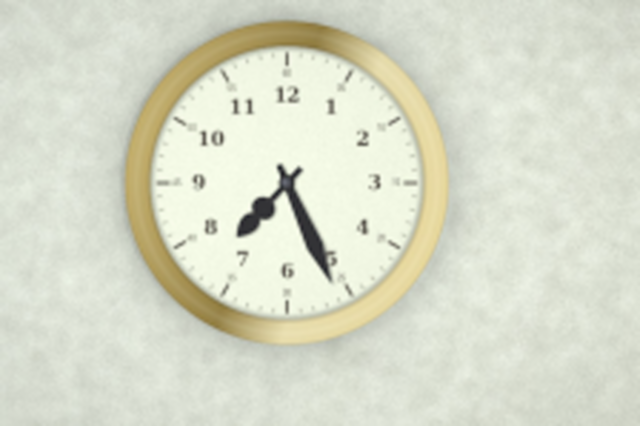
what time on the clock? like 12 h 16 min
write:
7 h 26 min
